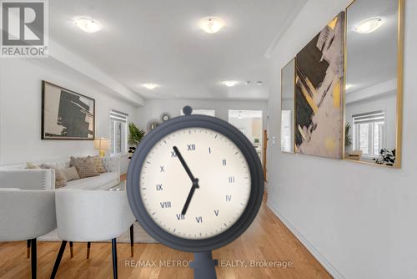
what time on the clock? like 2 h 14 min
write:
6 h 56 min
